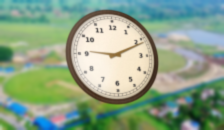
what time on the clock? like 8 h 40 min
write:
9 h 11 min
